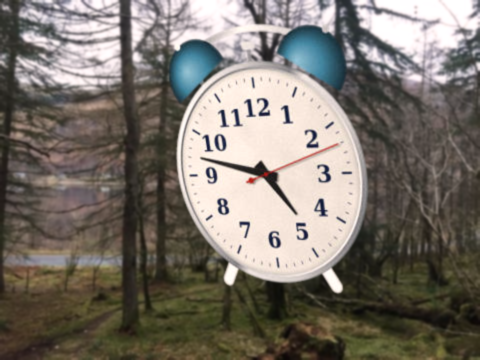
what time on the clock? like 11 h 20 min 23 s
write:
4 h 47 min 12 s
